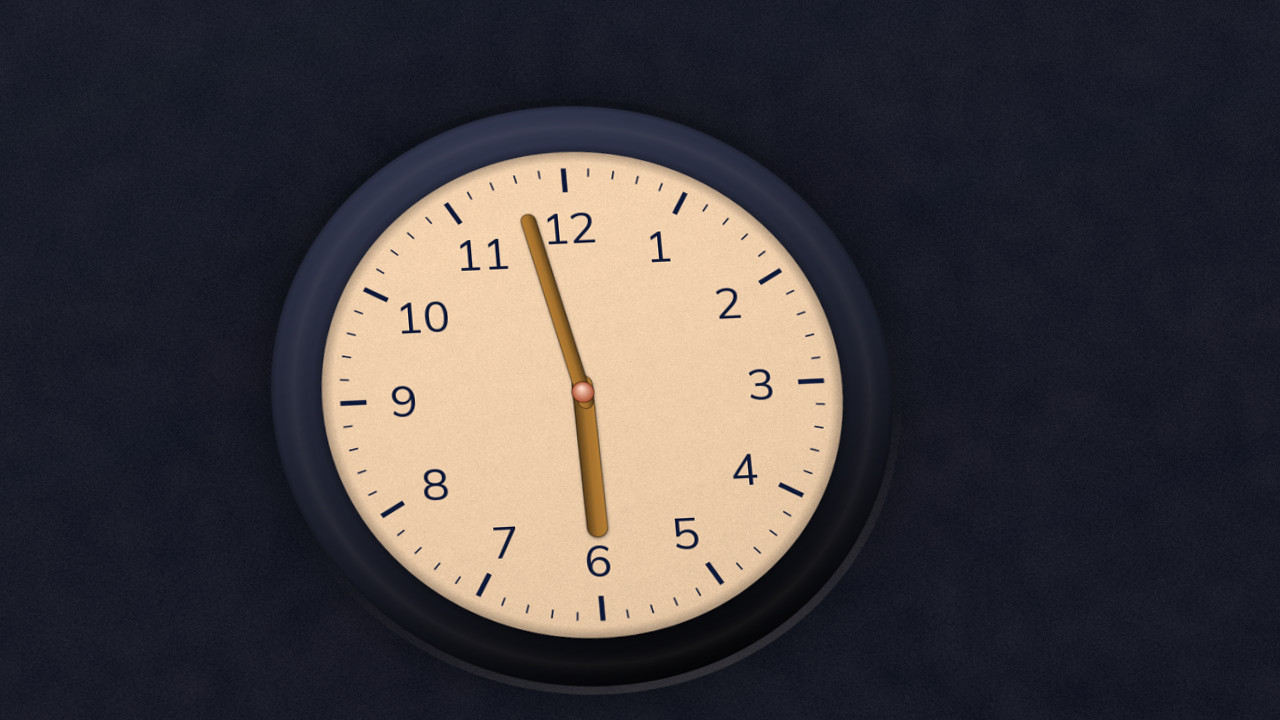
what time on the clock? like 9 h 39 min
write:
5 h 58 min
